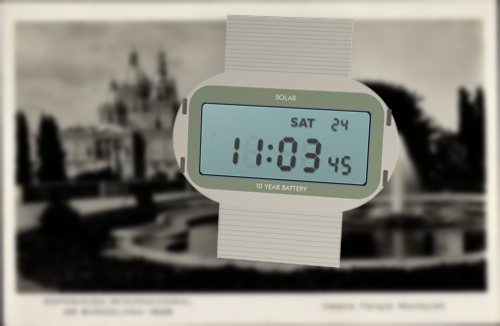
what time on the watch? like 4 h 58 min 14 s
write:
11 h 03 min 45 s
